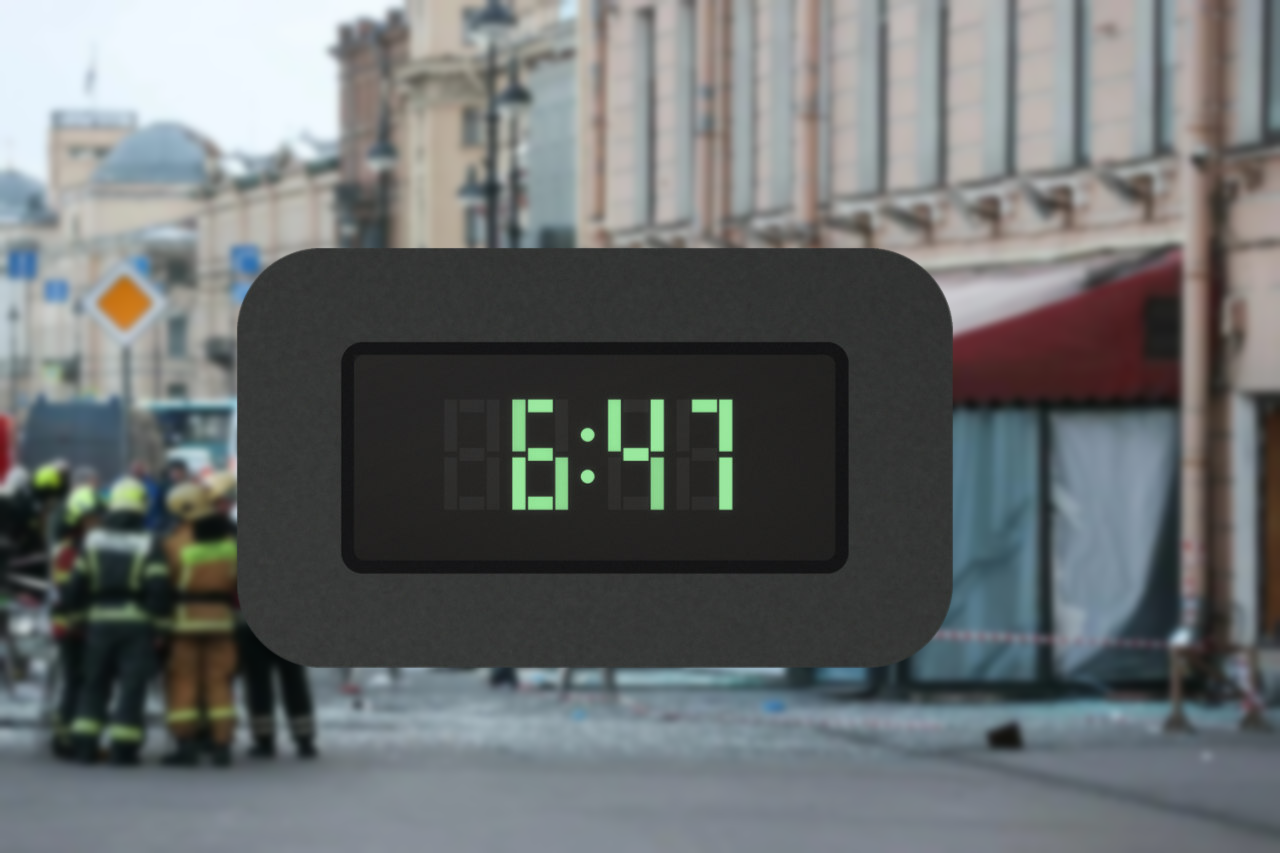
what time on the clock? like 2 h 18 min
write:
6 h 47 min
